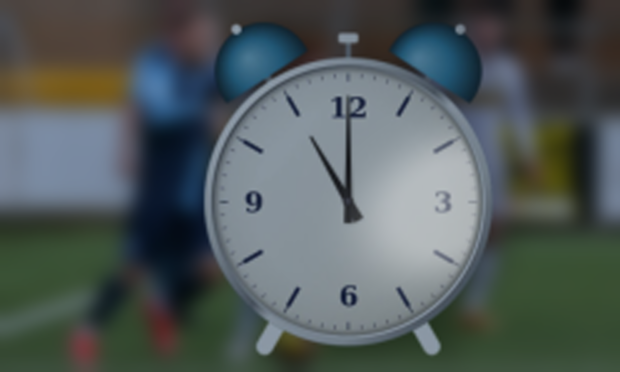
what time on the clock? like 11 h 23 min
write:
11 h 00 min
